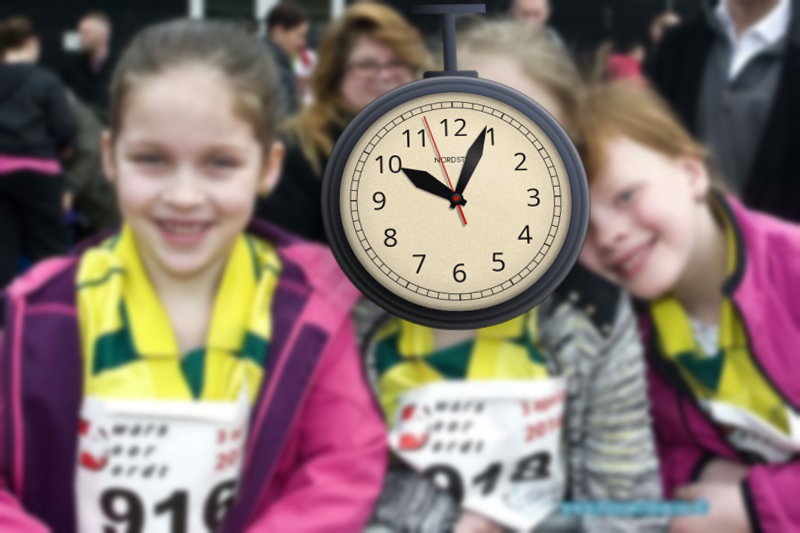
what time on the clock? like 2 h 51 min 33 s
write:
10 h 03 min 57 s
